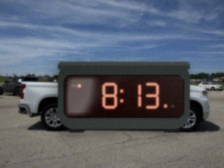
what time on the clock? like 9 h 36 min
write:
8 h 13 min
